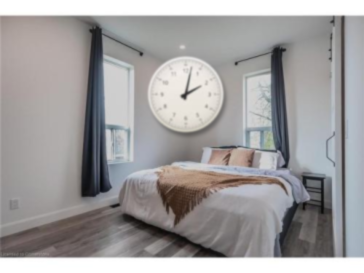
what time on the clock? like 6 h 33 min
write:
2 h 02 min
